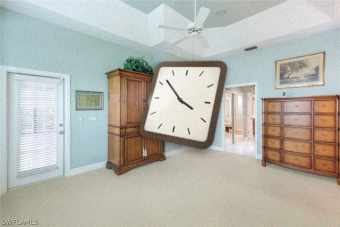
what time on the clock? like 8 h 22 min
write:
3 h 52 min
